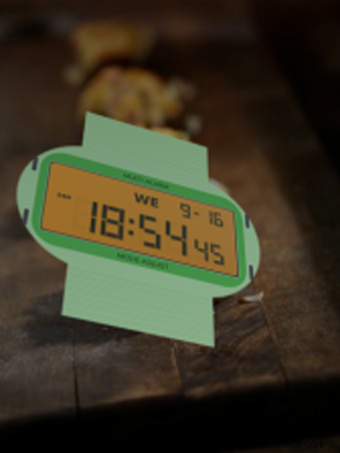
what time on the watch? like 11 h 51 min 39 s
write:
18 h 54 min 45 s
